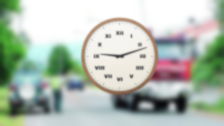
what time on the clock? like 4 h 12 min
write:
9 h 12 min
